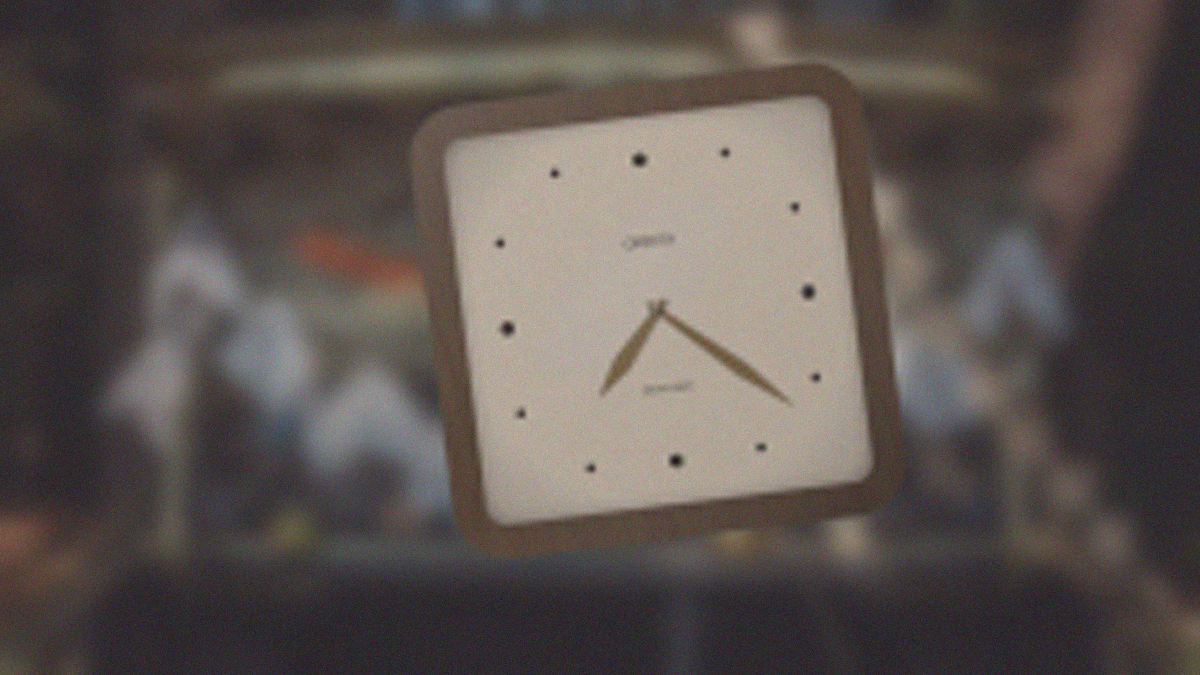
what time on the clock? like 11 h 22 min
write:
7 h 22 min
